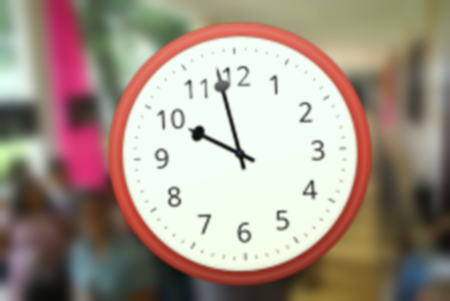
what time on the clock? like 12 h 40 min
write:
9 h 58 min
